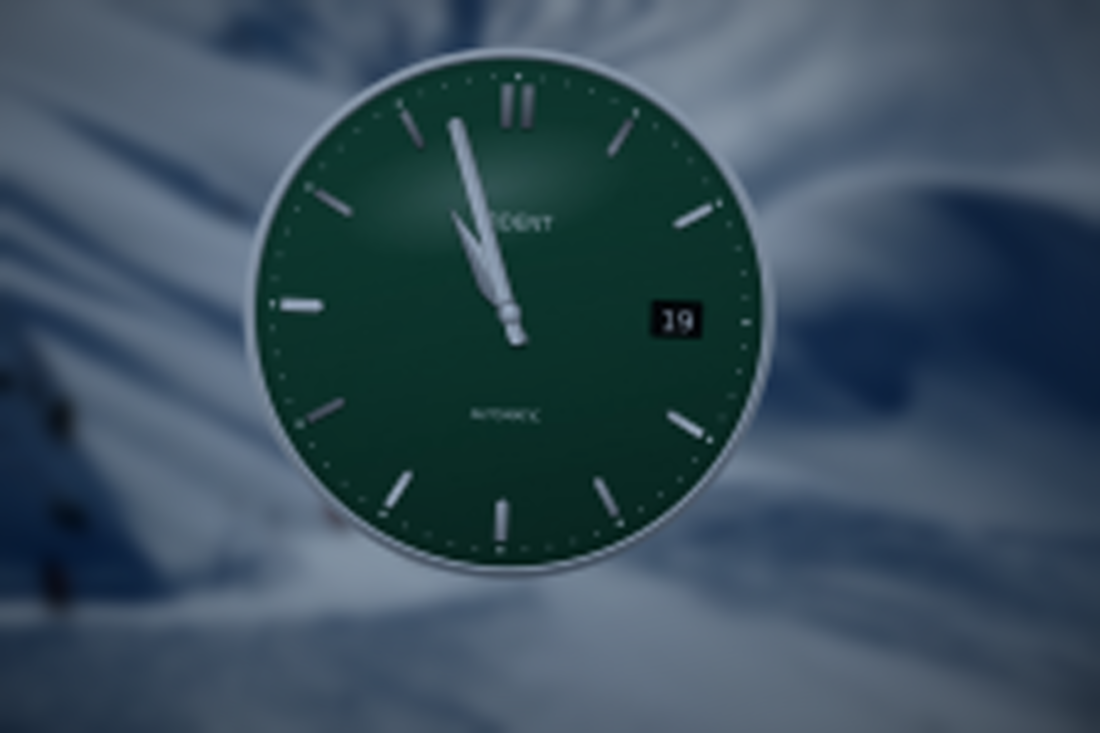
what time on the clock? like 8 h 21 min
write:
10 h 57 min
